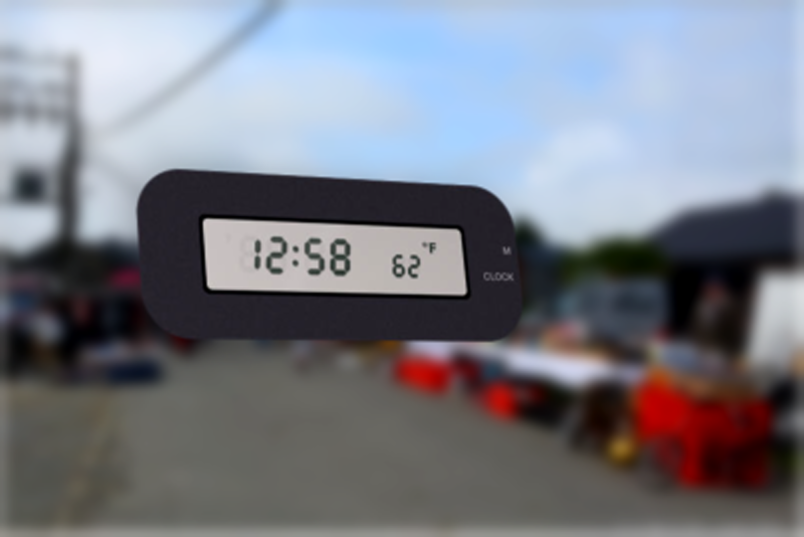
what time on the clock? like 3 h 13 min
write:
12 h 58 min
